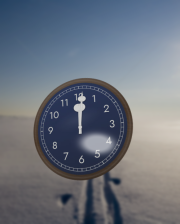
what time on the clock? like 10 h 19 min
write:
12 h 01 min
